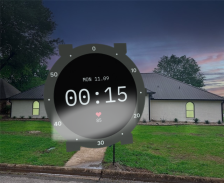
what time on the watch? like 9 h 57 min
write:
0 h 15 min
